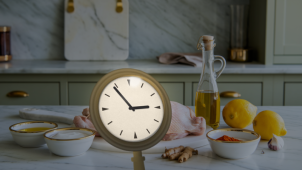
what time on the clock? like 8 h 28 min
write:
2 h 54 min
